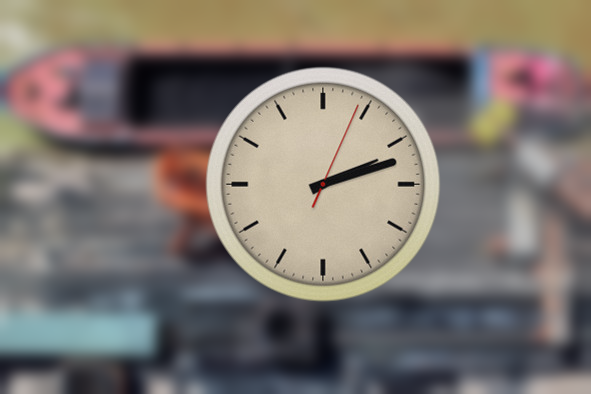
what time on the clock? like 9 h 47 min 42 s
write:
2 h 12 min 04 s
